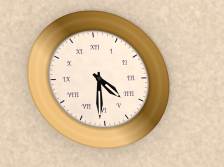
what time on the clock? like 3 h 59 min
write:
4 h 31 min
